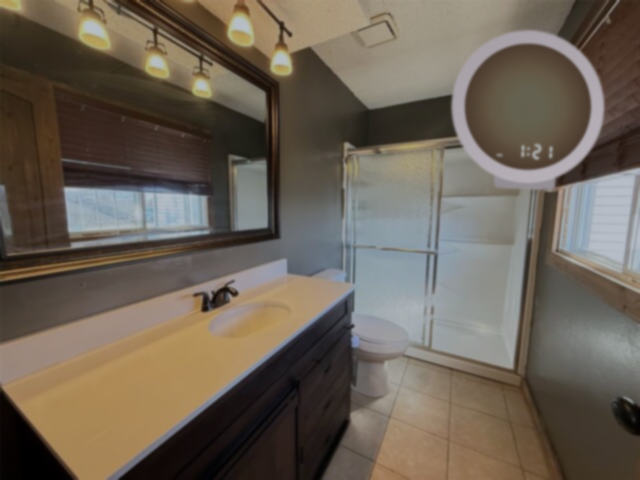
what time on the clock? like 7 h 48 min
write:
1 h 21 min
